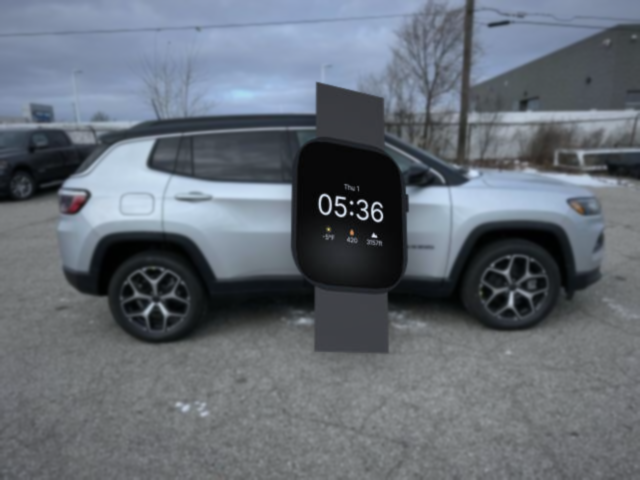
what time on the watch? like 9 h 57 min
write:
5 h 36 min
